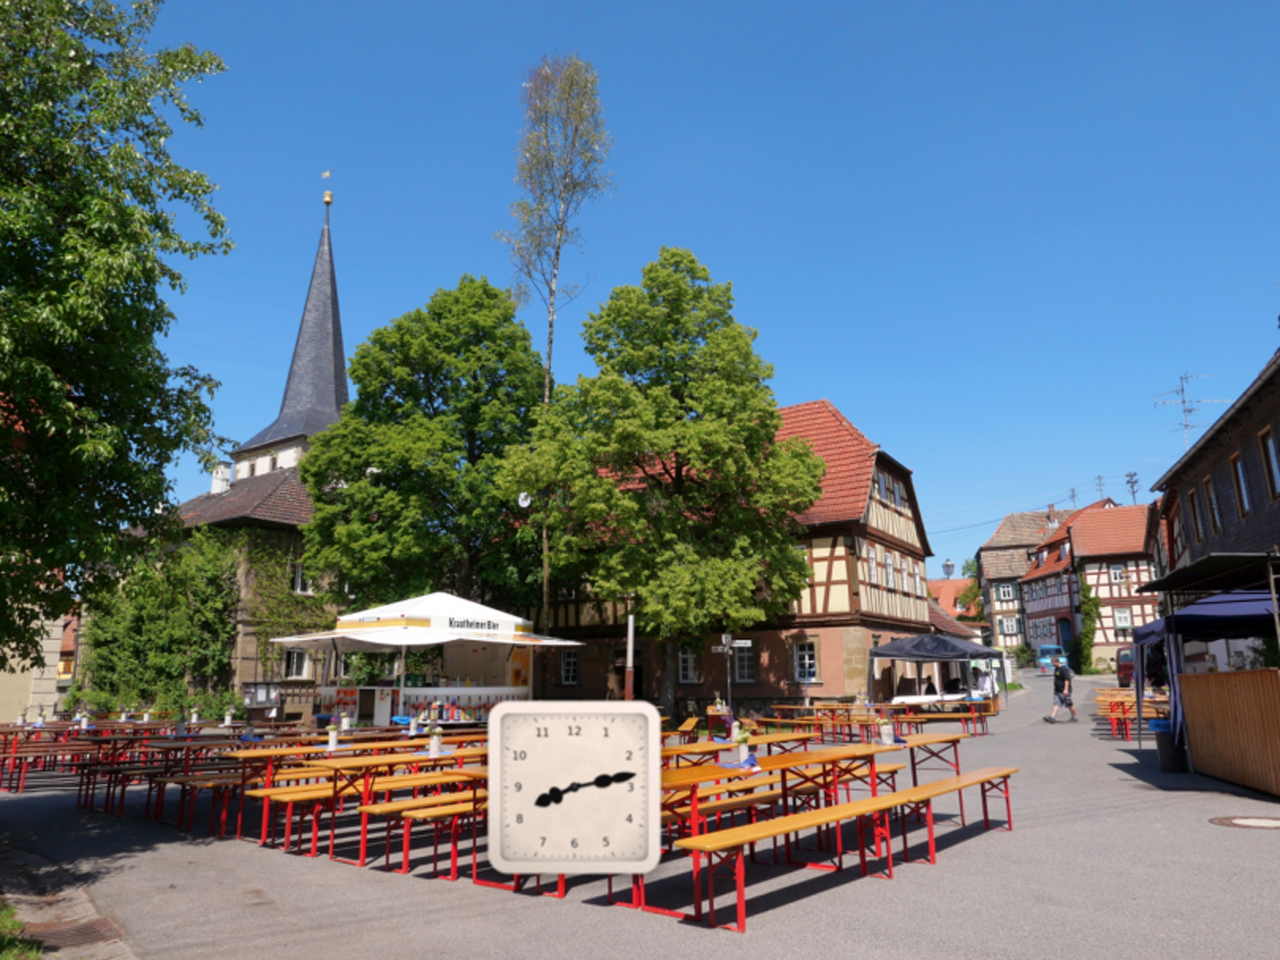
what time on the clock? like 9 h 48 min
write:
8 h 13 min
